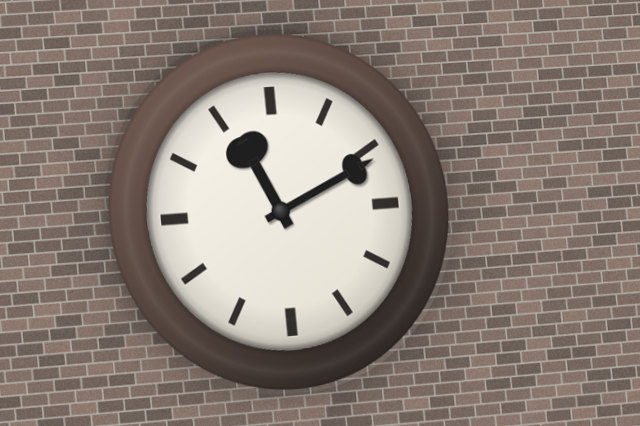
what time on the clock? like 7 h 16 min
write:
11 h 11 min
